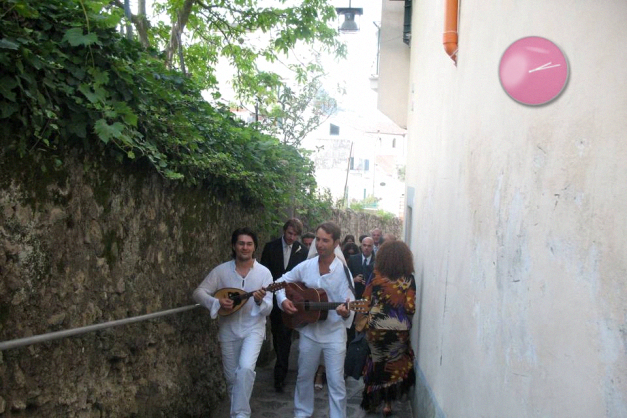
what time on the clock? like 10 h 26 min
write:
2 h 13 min
